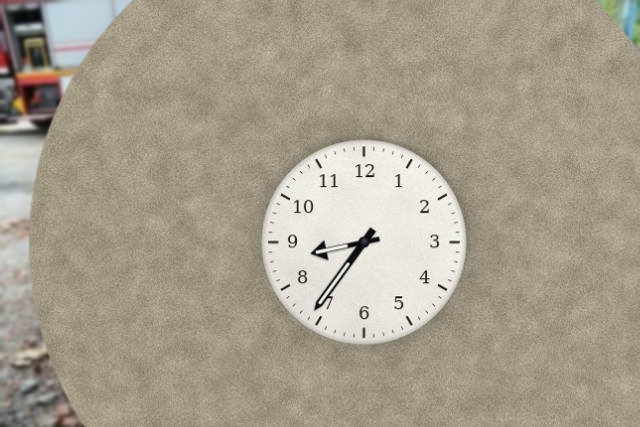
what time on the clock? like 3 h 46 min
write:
8 h 36 min
